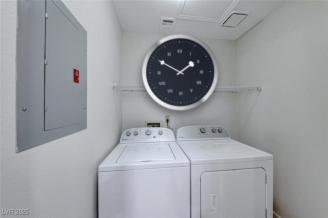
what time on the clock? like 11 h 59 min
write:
1 h 50 min
